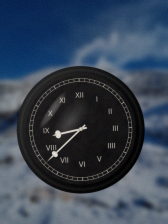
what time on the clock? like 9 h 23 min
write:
8 h 38 min
